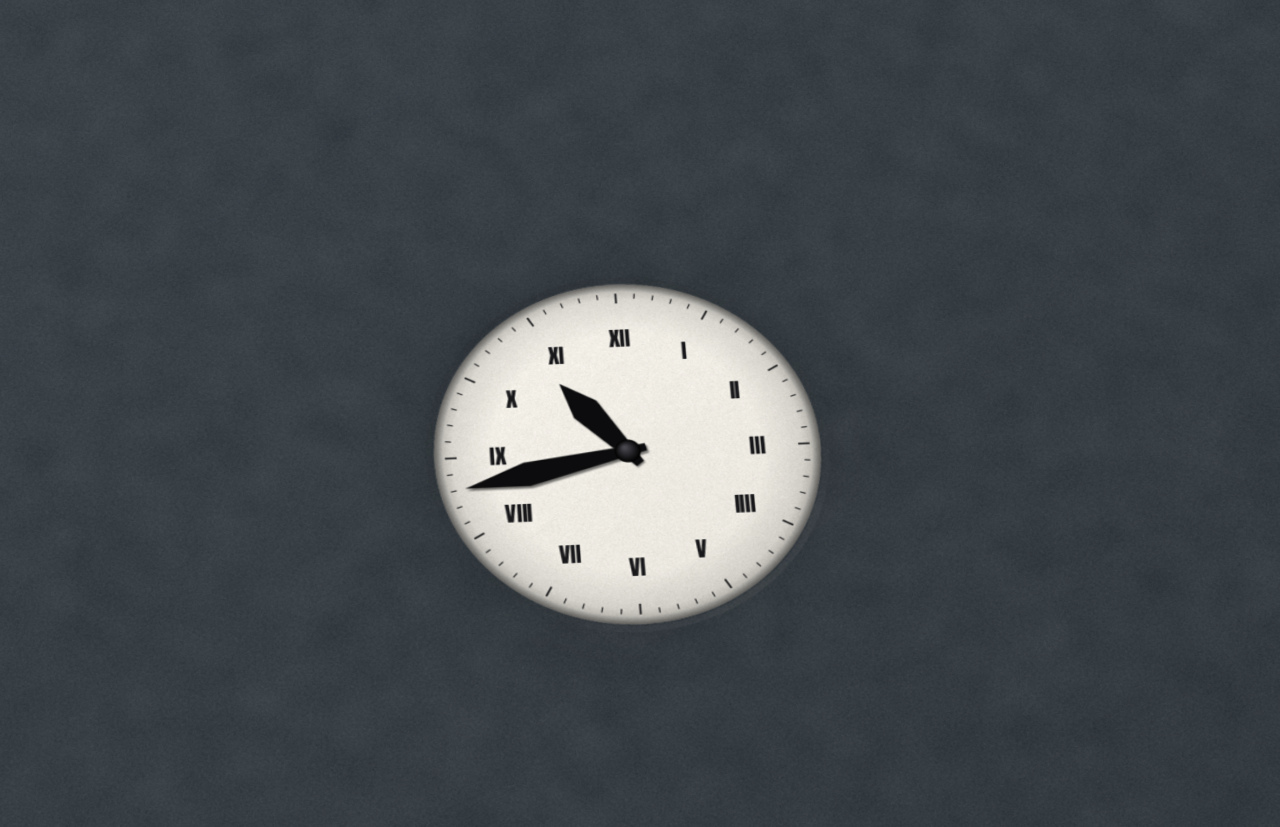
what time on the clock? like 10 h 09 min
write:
10 h 43 min
